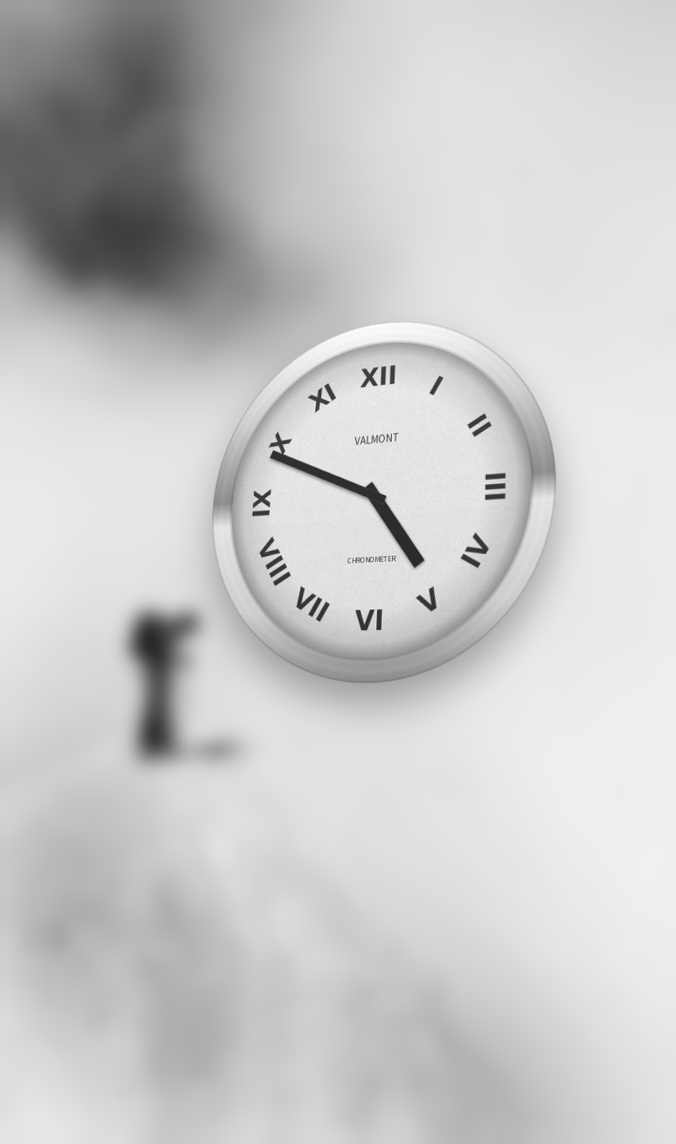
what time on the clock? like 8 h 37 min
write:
4 h 49 min
